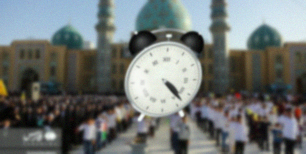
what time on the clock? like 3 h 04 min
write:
4 h 23 min
